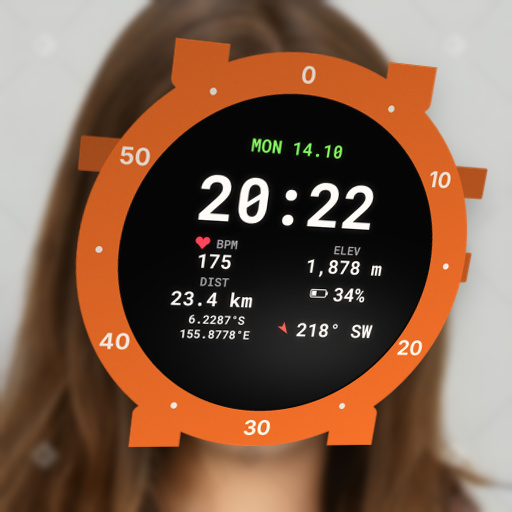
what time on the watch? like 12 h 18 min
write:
20 h 22 min
